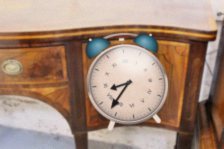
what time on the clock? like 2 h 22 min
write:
8 h 37 min
